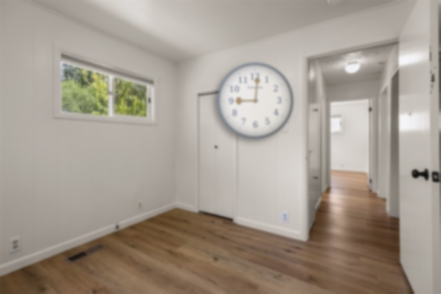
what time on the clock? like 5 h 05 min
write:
9 h 01 min
